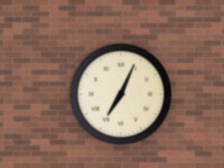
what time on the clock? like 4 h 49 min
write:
7 h 04 min
